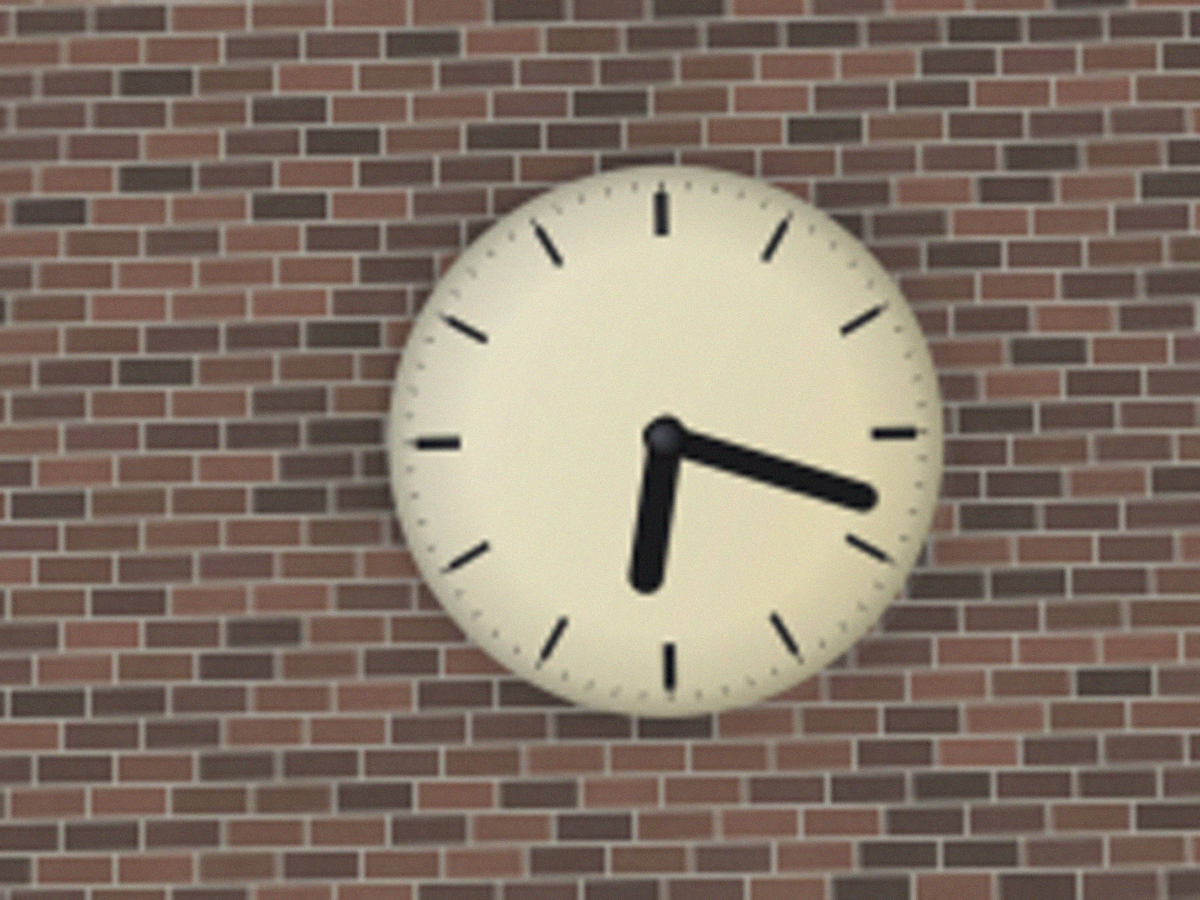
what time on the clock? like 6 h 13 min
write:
6 h 18 min
